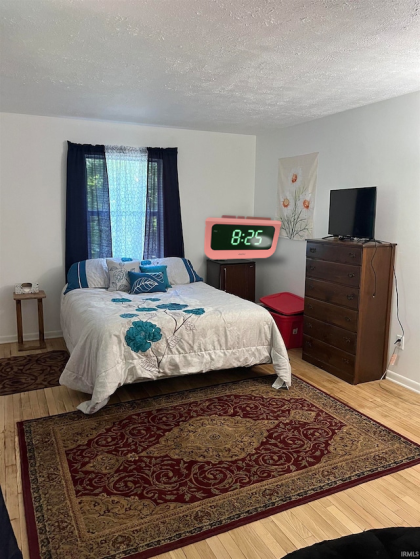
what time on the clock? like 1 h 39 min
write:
8 h 25 min
